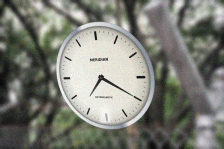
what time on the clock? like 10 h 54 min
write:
7 h 20 min
